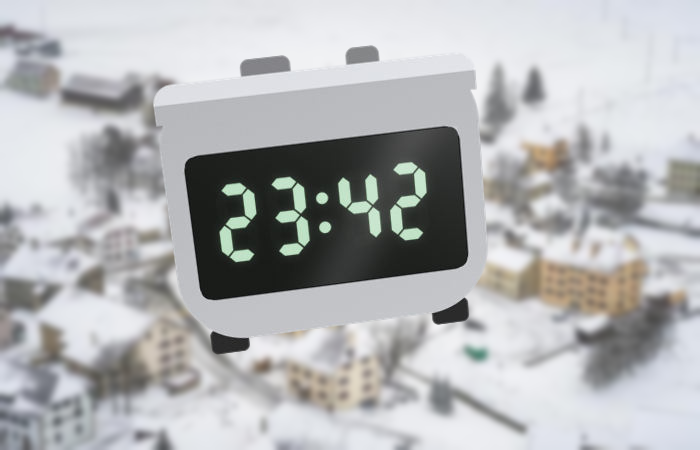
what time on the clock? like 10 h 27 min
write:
23 h 42 min
